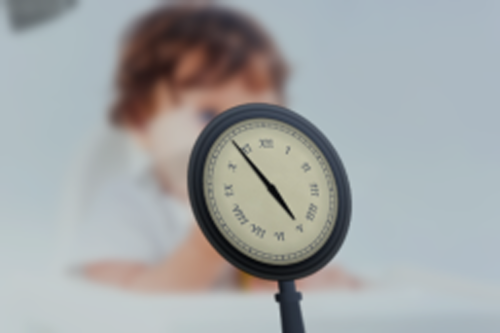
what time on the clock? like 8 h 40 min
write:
4 h 54 min
